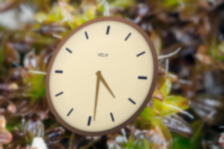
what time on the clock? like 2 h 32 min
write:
4 h 29 min
